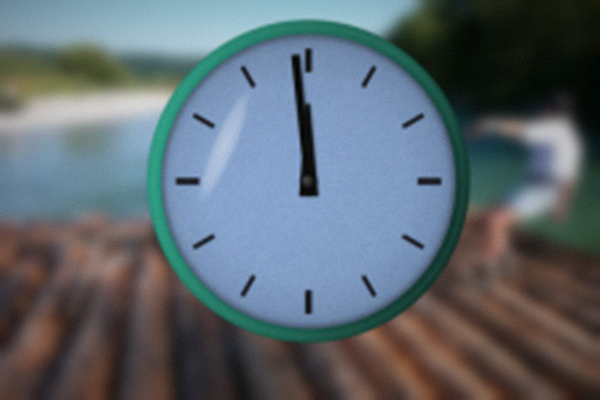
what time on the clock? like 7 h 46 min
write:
11 h 59 min
